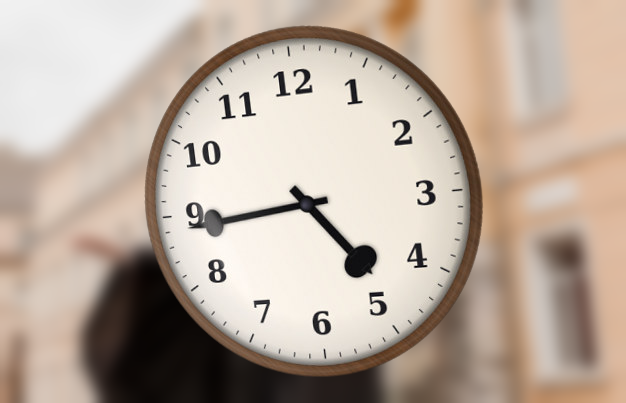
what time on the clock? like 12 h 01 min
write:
4 h 44 min
